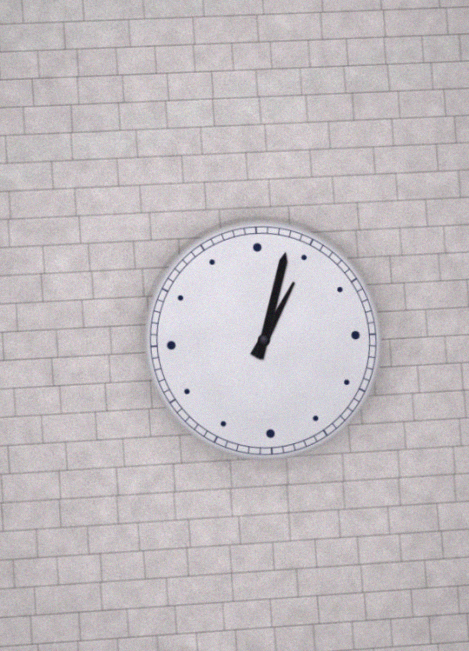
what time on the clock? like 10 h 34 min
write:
1 h 03 min
